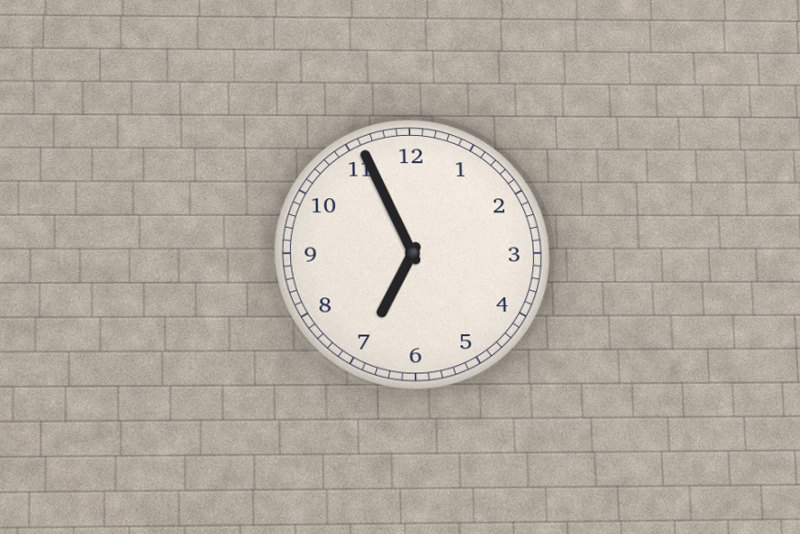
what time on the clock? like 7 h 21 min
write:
6 h 56 min
